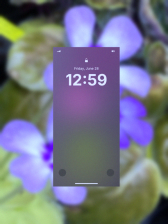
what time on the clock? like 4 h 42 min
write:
12 h 59 min
